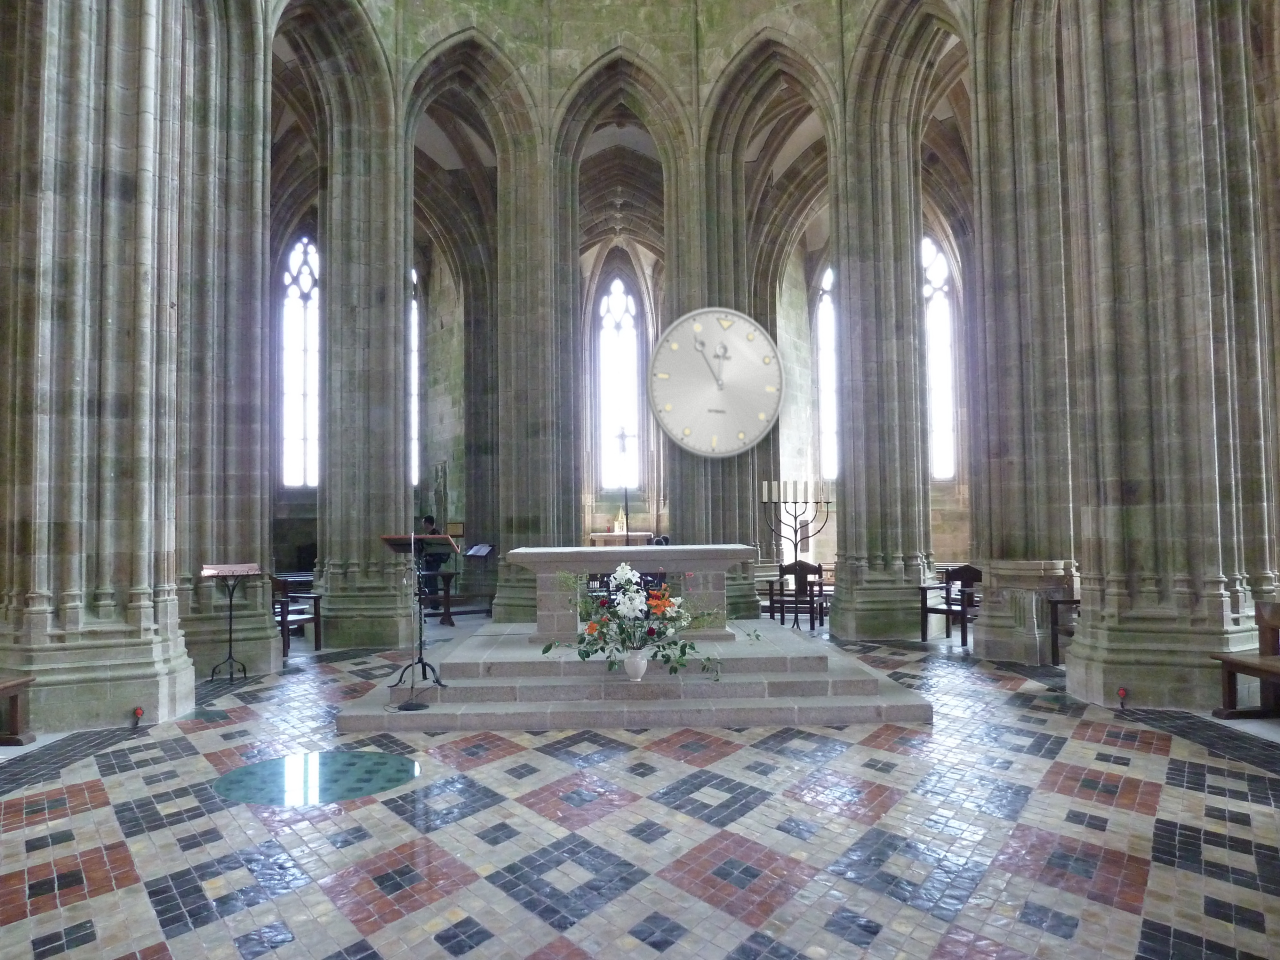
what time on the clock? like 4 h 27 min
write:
11 h 54 min
